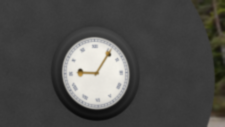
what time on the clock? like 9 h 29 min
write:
9 h 06 min
